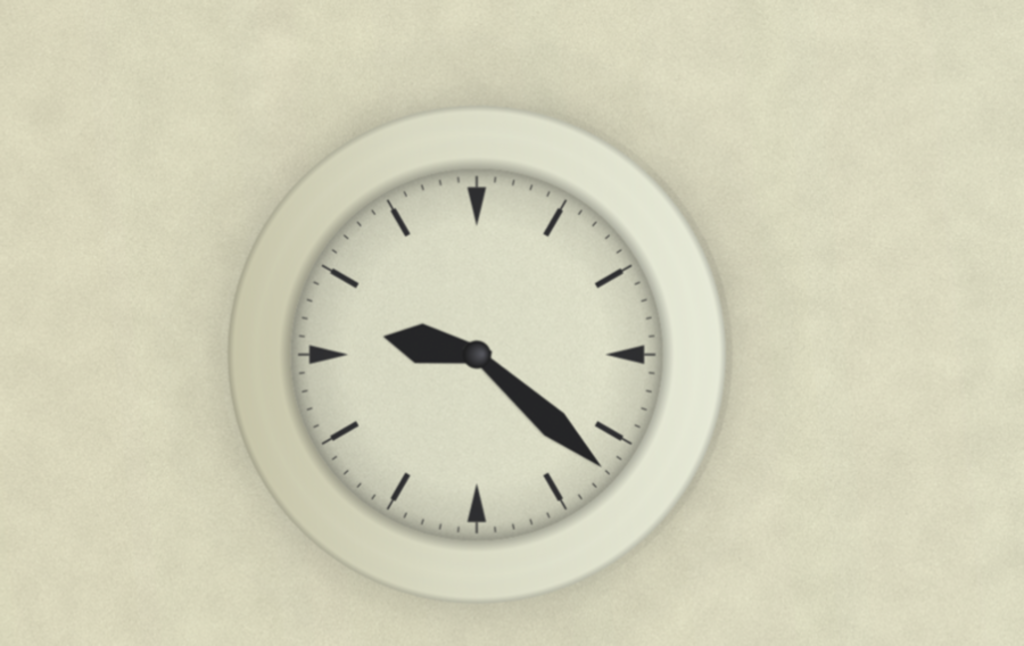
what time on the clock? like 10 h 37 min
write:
9 h 22 min
